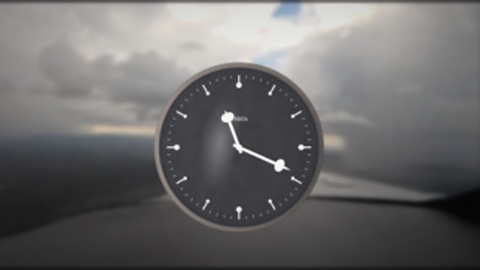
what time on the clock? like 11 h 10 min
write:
11 h 19 min
